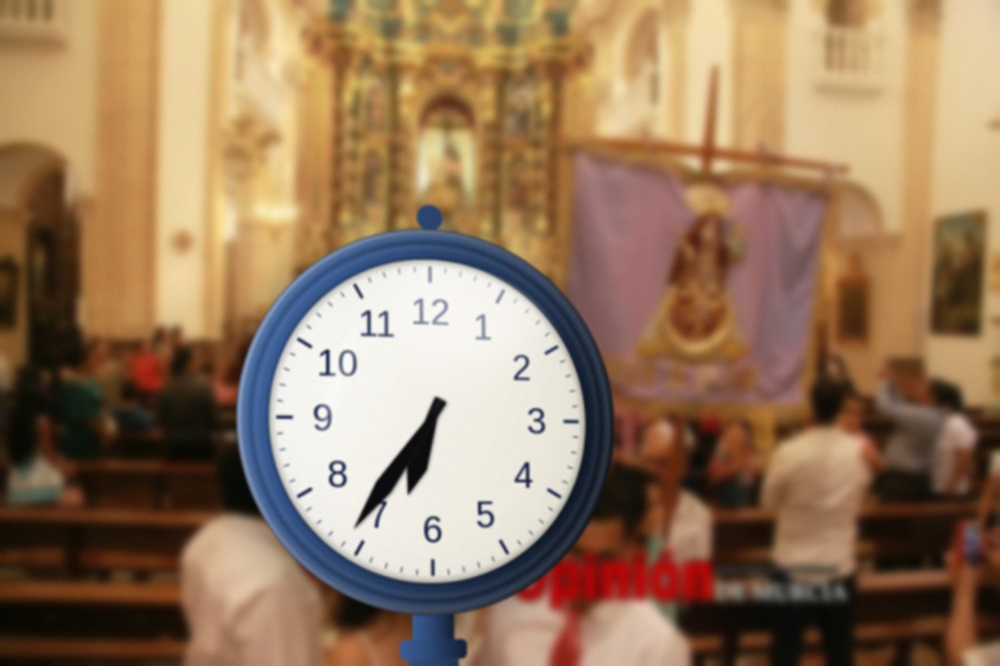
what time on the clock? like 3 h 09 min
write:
6 h 36 min
